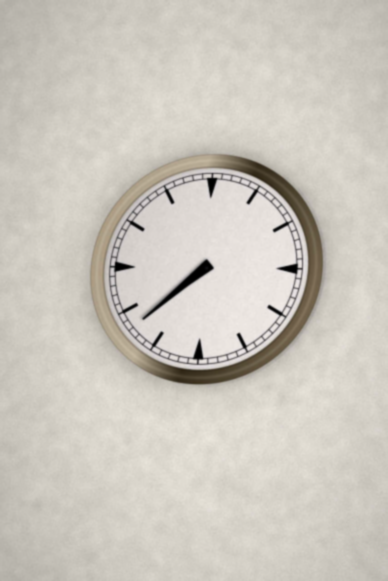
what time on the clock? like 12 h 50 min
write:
7 h 38 min
